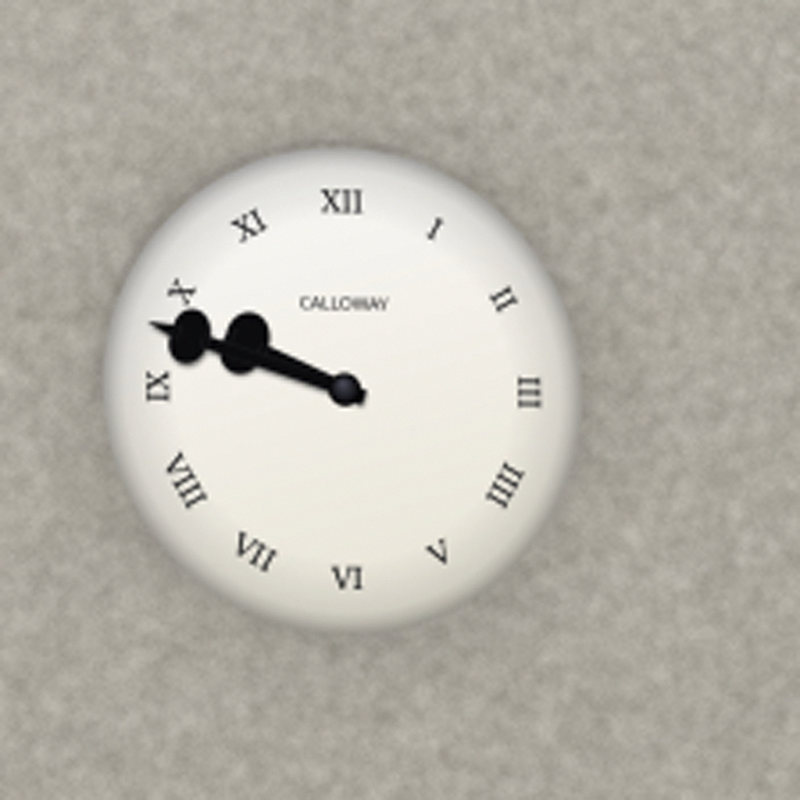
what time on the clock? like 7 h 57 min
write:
9 h 48 min
